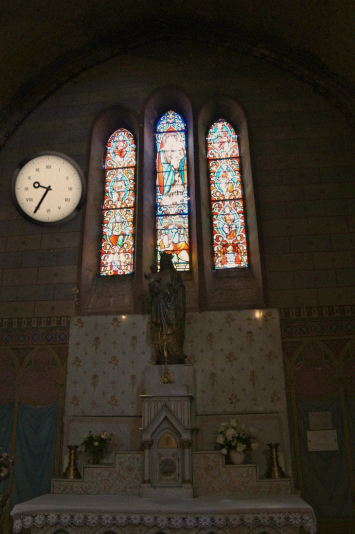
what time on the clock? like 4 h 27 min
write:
9 h 35 min
